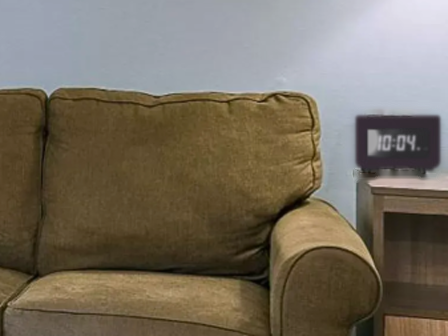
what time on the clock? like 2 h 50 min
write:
10 h 04 min
